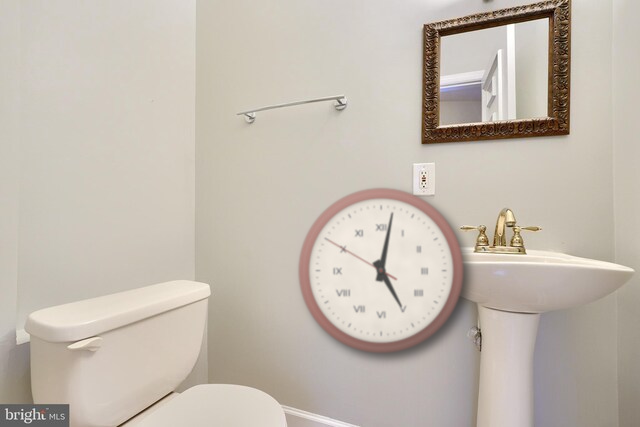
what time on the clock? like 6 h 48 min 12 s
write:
5 h 01 min 50 s
